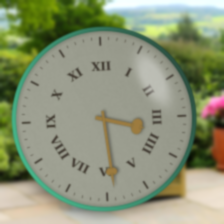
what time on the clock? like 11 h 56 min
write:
3 h 29 min
